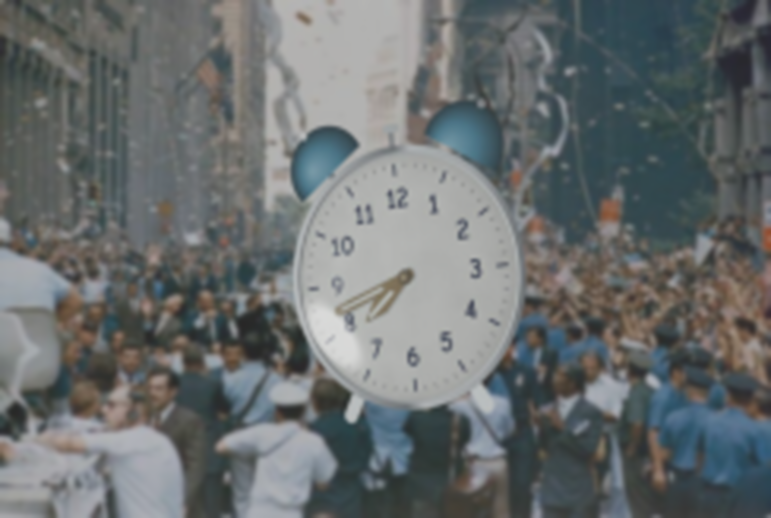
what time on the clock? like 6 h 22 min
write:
7 h 42 min
